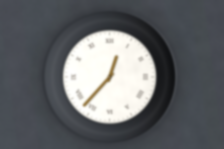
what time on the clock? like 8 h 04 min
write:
12 h 37 min
